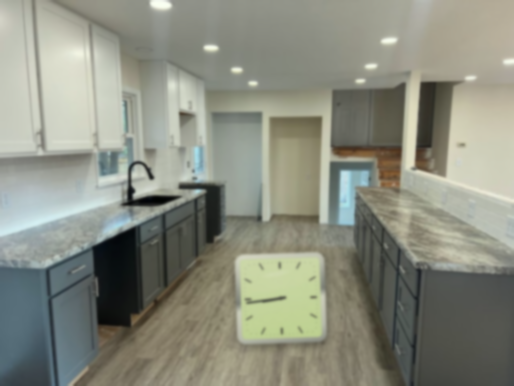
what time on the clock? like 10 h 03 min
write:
8 h 44 min
